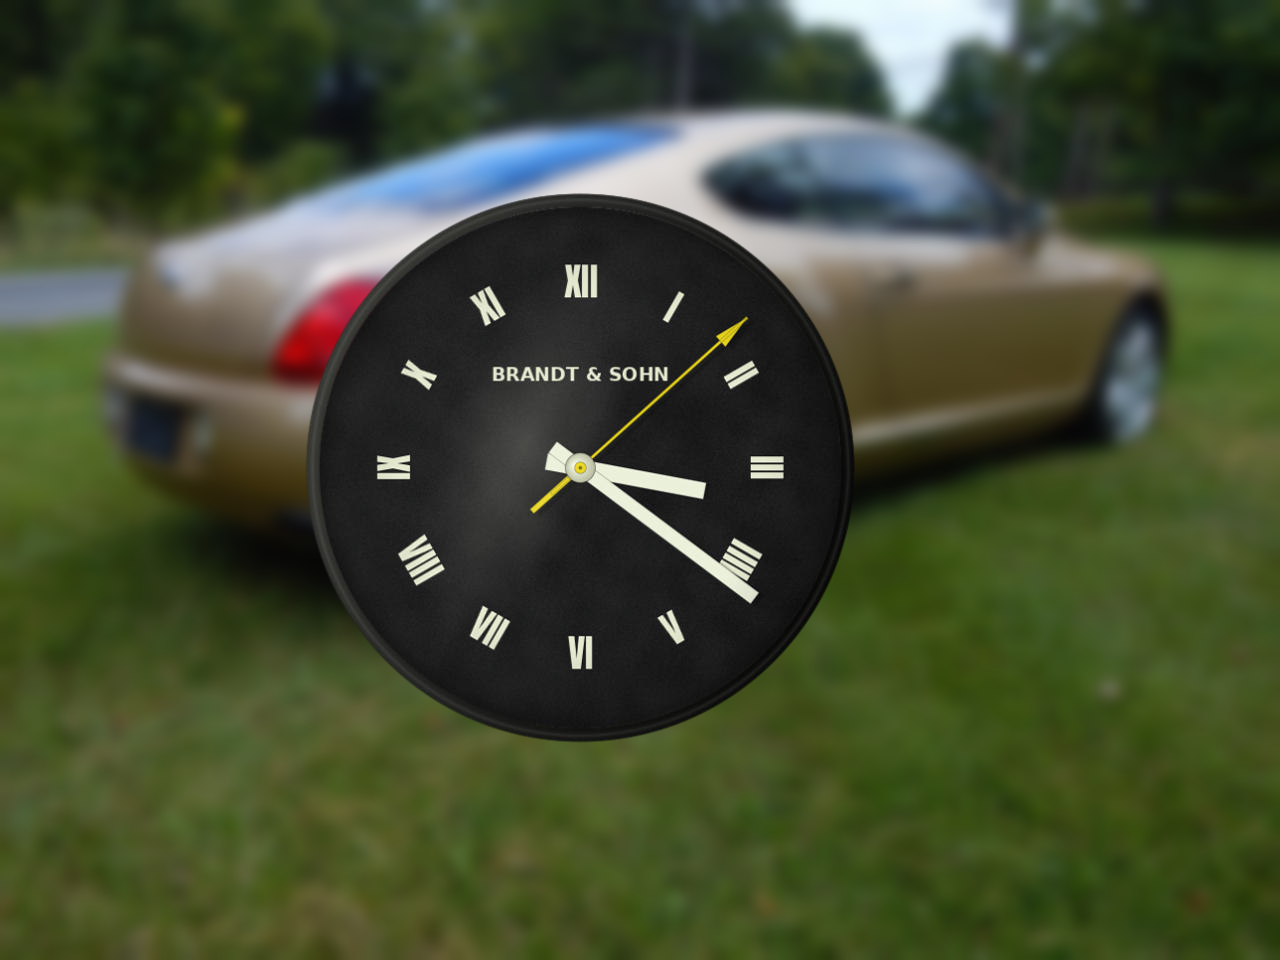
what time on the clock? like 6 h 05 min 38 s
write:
3 h 21 min 08 s
